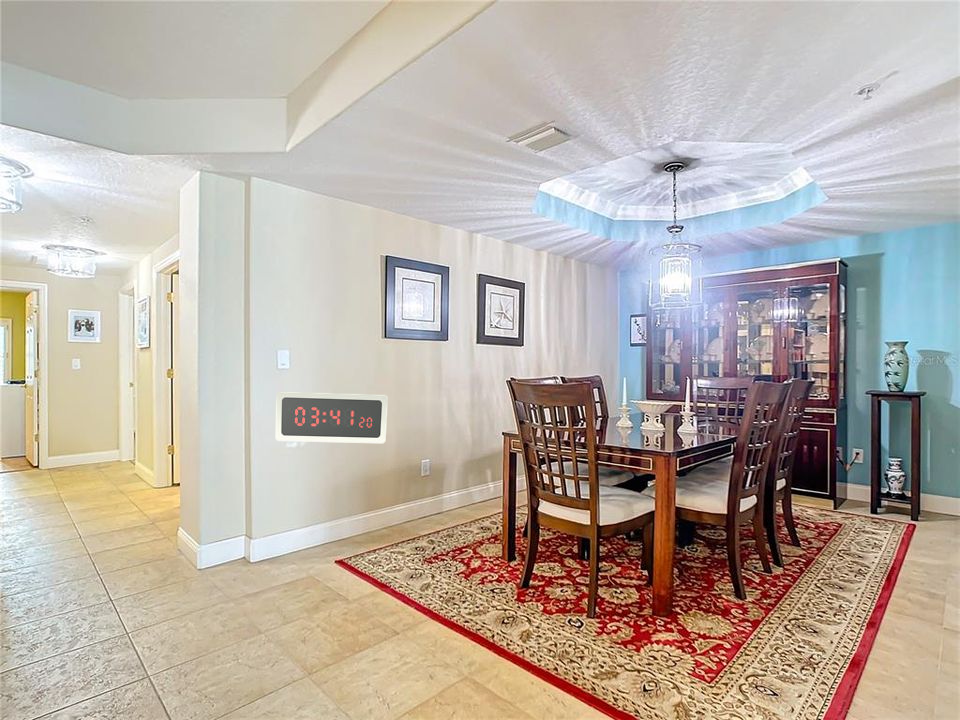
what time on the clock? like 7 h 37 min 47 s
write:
3 h 41 min 20 s
